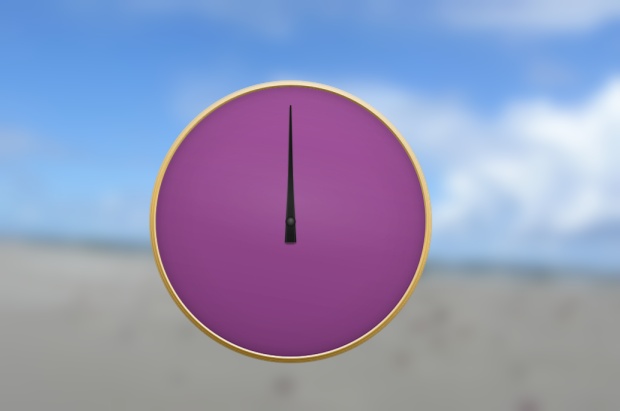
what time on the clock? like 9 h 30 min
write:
12 h 00 min
